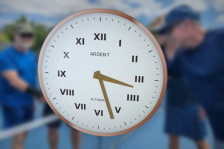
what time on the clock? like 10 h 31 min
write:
3 h 27 min
